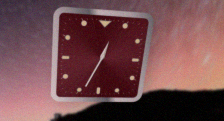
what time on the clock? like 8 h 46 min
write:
12 h 34 min
